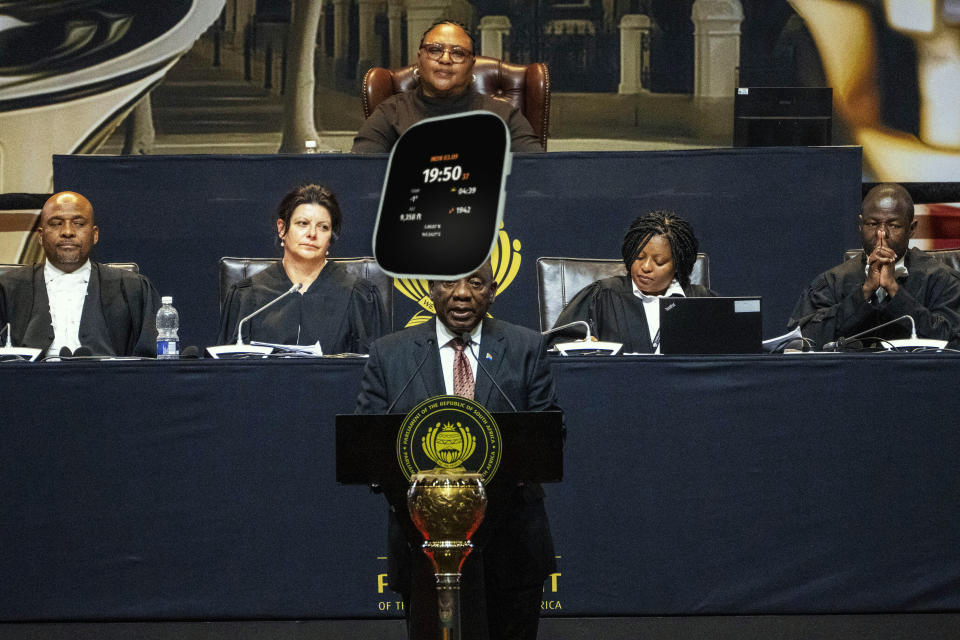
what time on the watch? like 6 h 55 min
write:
19 h 50 min
